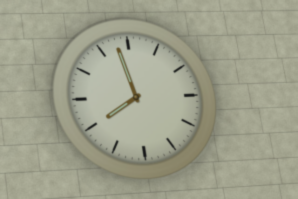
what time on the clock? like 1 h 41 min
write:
7 h 58 min
